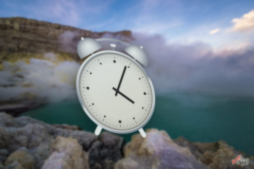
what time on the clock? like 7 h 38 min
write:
4 h 04 min
